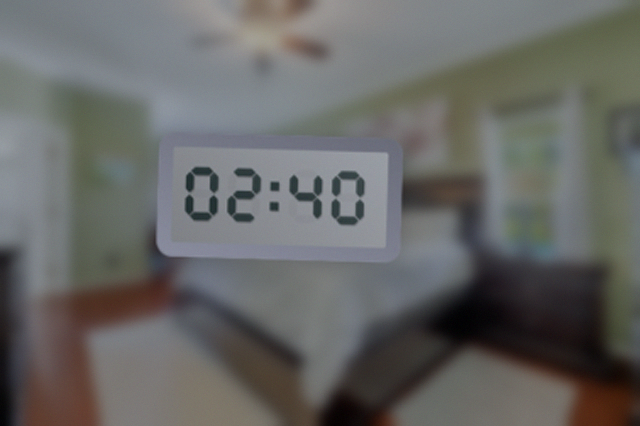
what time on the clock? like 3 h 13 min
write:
2 h 40 min
